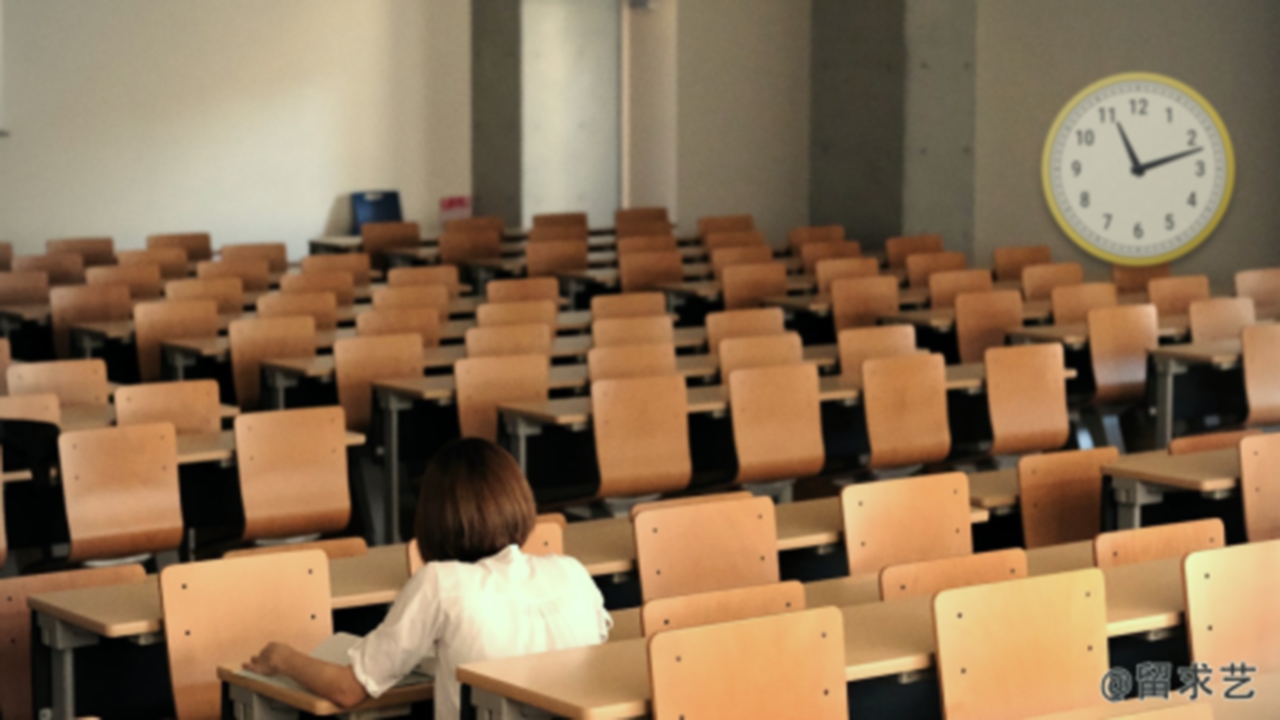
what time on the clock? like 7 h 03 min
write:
11 h 12 min
